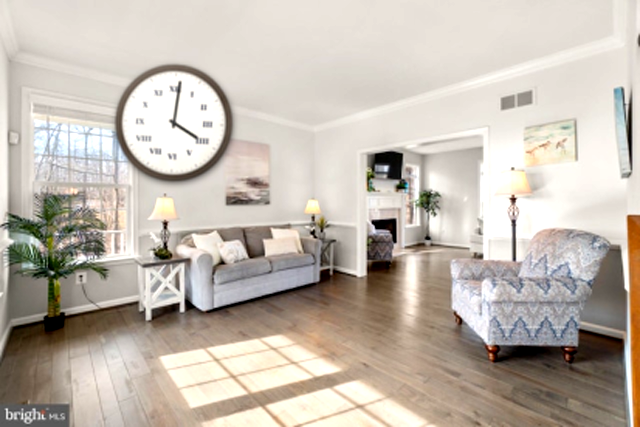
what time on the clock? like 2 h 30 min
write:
4 h 01 min
